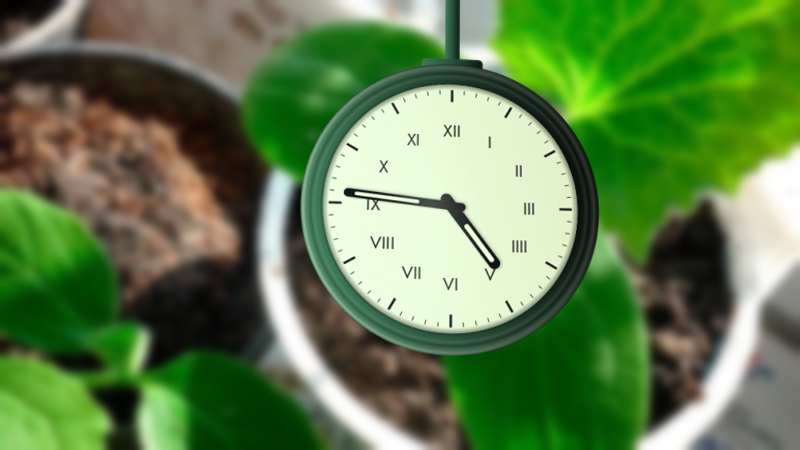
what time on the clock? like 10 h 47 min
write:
4 h 46 min
